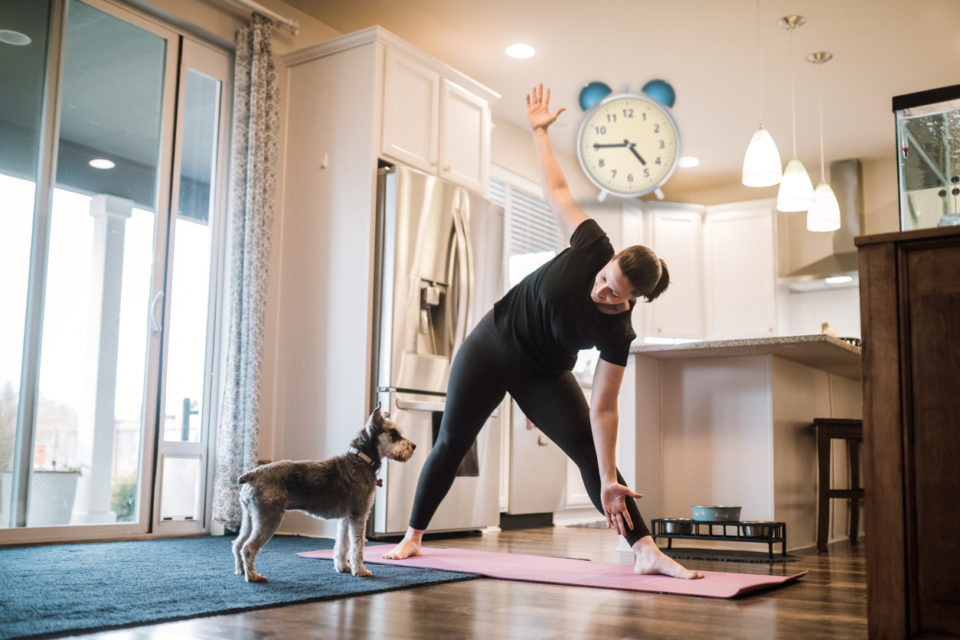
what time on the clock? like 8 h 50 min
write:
4 h 45 min
